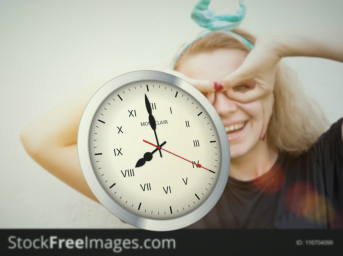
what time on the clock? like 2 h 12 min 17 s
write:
7 h 59 min 20 s
